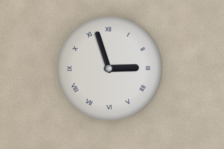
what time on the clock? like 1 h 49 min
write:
2 h 57 min
